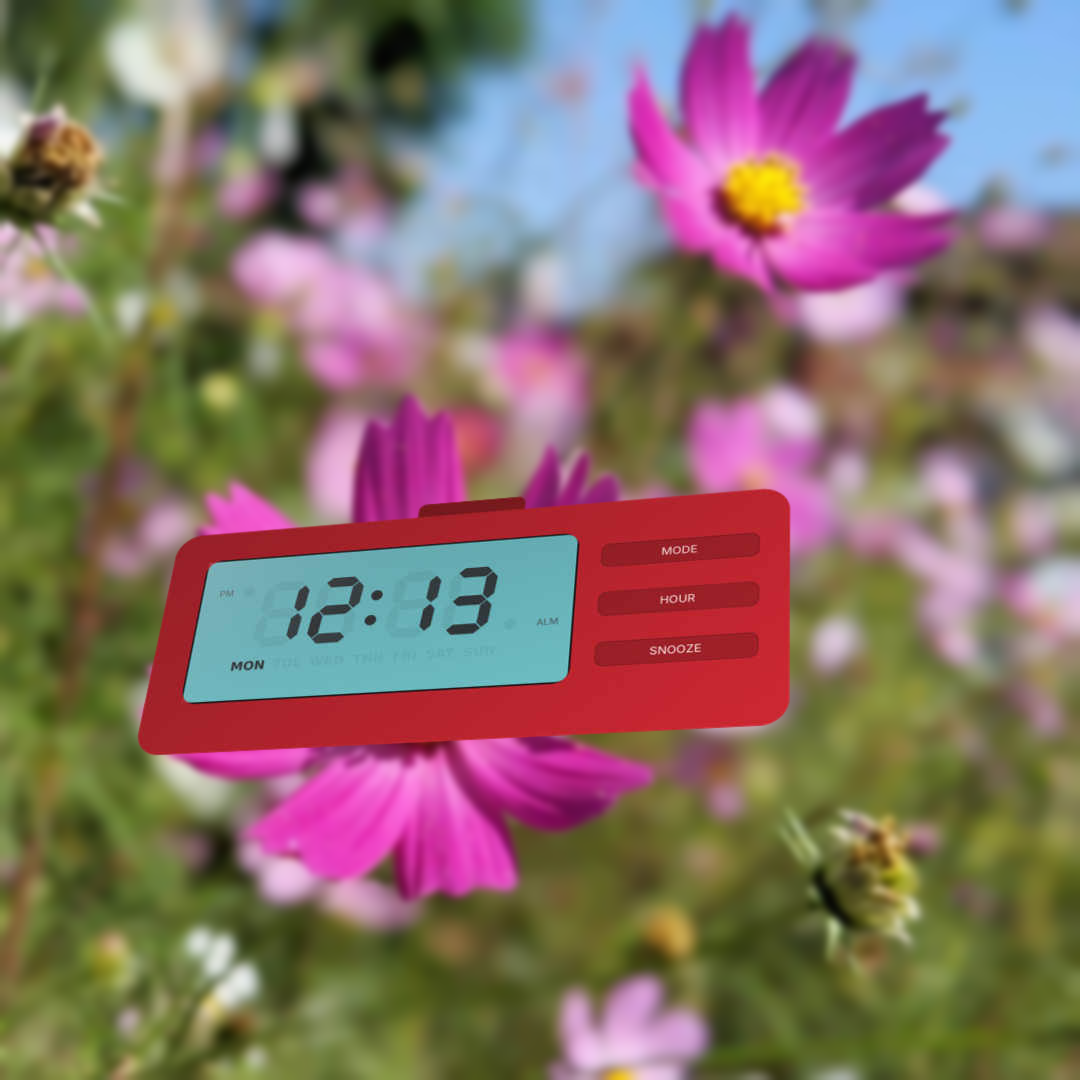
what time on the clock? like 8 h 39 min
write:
12 h 13 min
